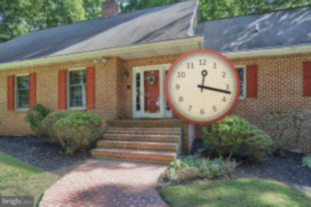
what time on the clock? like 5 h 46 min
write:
12 h 17 min
